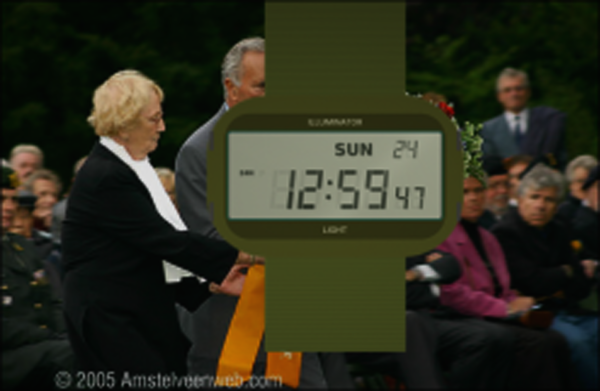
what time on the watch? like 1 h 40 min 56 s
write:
12 h 59 min 47 s
